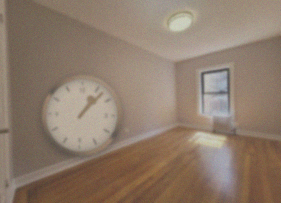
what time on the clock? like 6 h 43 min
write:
1 h 07 min
